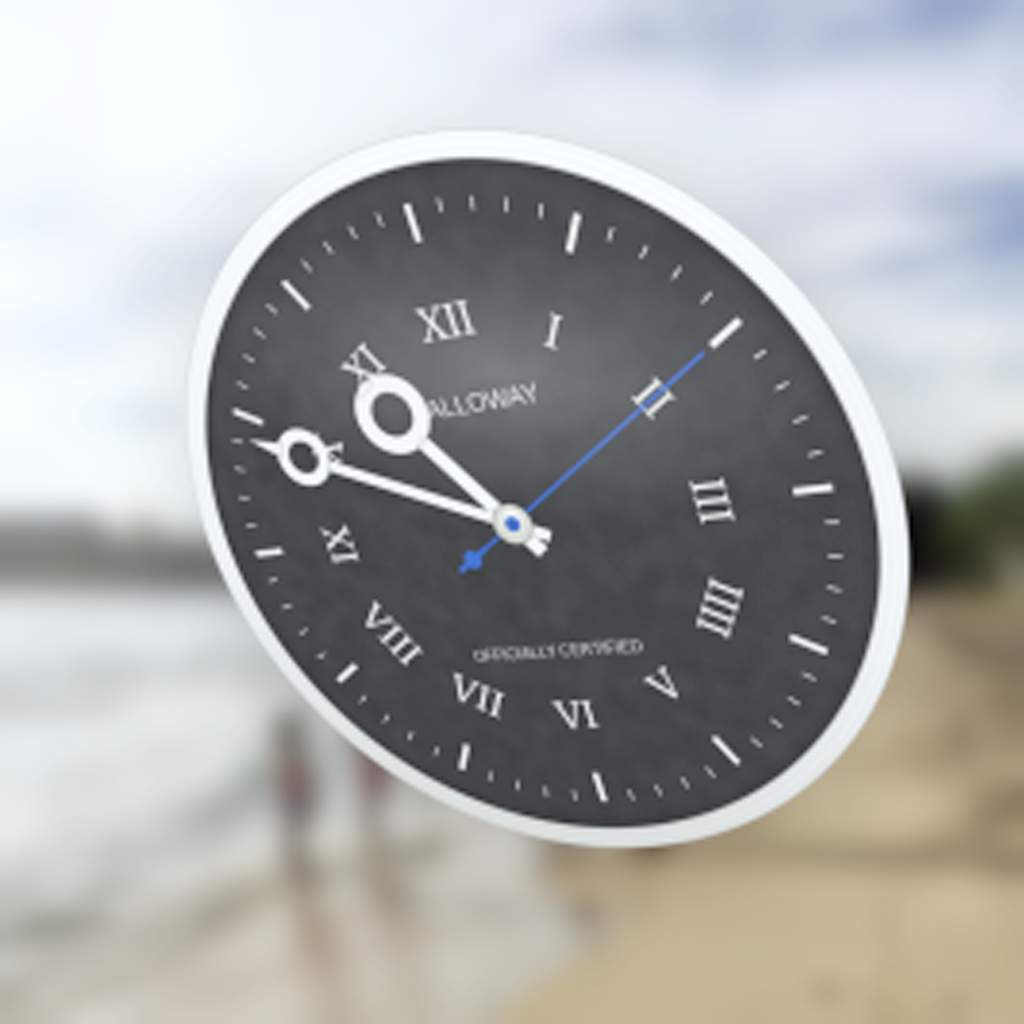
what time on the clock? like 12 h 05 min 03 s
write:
10 h 49 min 10 s
